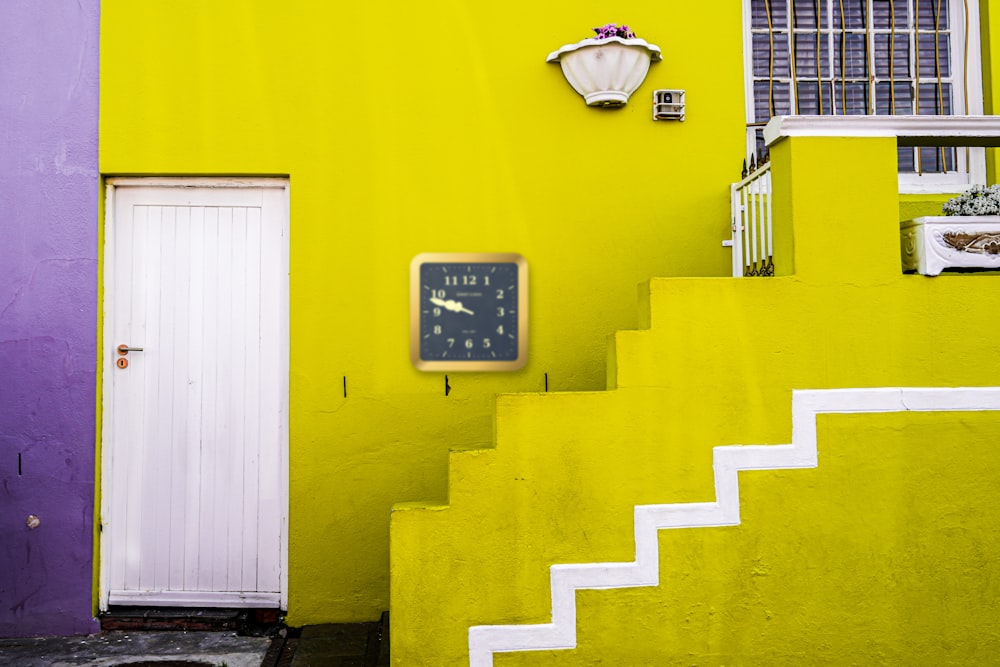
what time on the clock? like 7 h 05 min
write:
9 h 48 min
